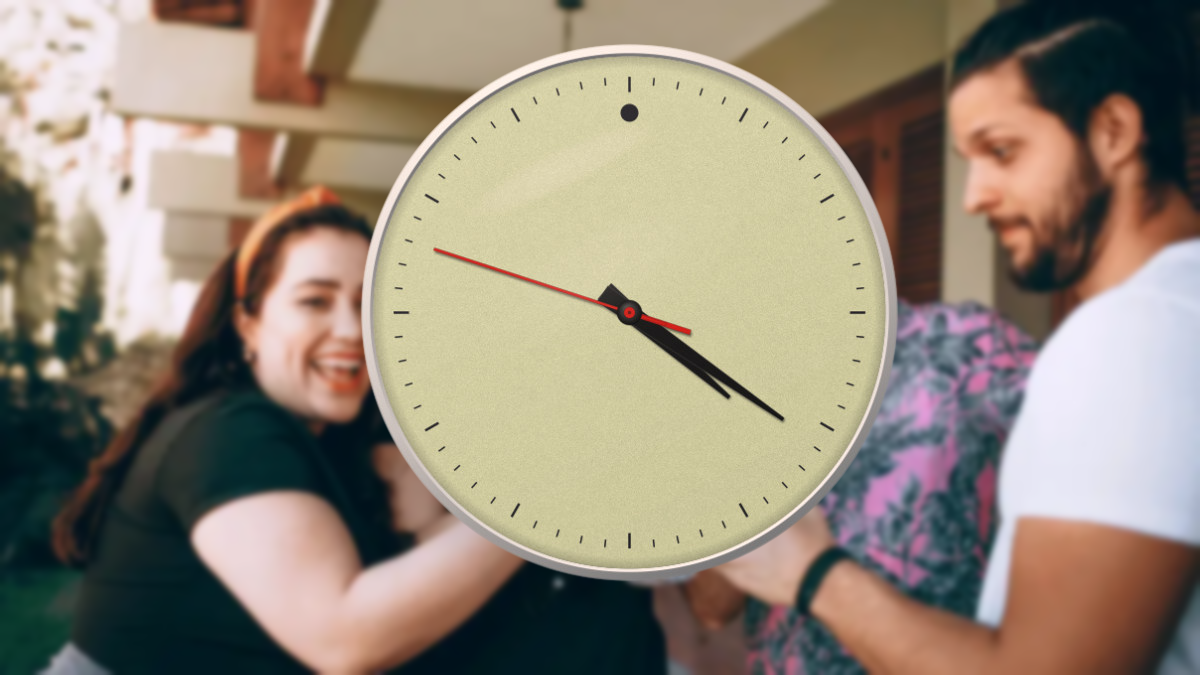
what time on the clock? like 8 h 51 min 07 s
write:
4 h 20 min 48 s
